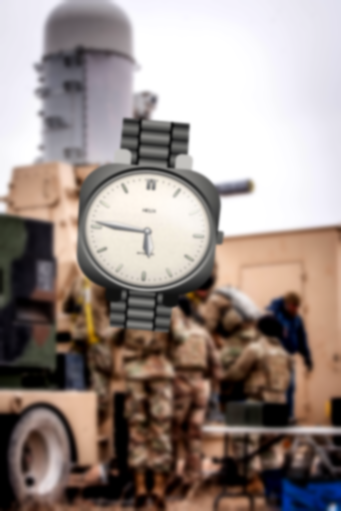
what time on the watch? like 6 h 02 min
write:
5 h 46 min
